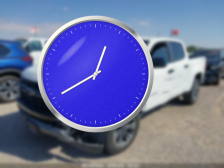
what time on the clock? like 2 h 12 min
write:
12 h 40 min
